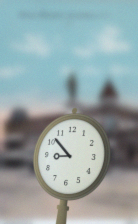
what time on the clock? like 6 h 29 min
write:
8 h 52 min
